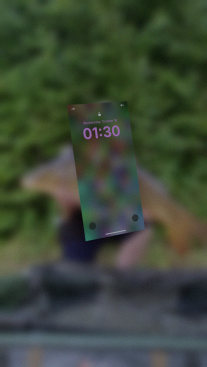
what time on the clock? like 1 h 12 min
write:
1 h 30 min
